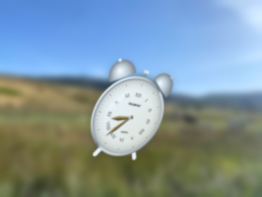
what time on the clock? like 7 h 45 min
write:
8 h 37 min
